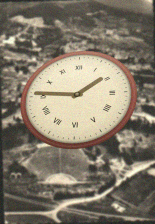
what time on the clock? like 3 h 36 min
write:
1 h 46 min
